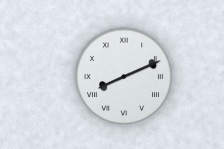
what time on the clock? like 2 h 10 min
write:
8 h 11 min
